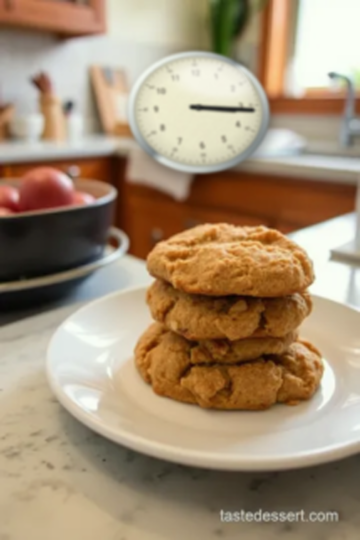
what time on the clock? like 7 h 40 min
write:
3 h 16 min
